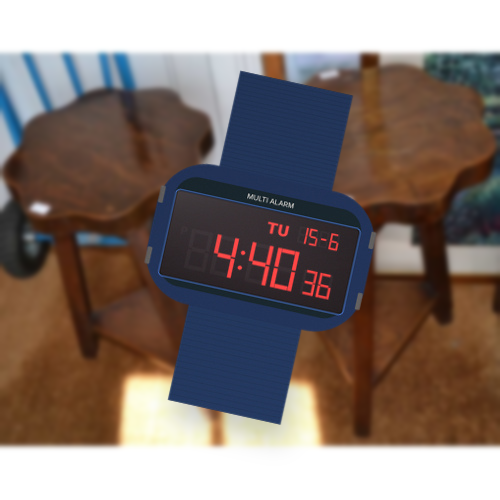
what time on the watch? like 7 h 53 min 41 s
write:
4 h 40 min 36 s
